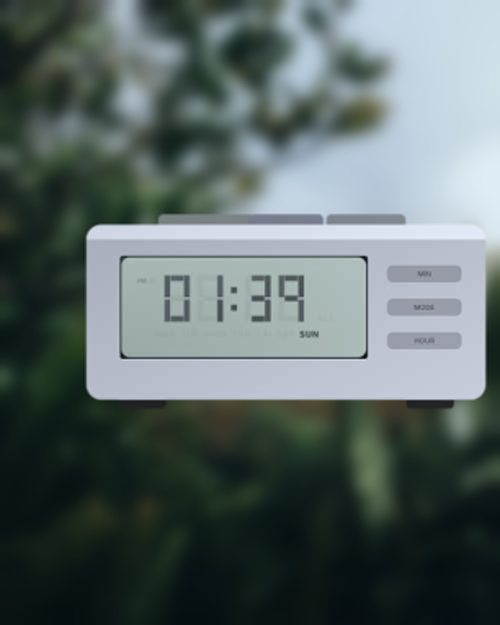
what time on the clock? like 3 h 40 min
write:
1 h 39 min
